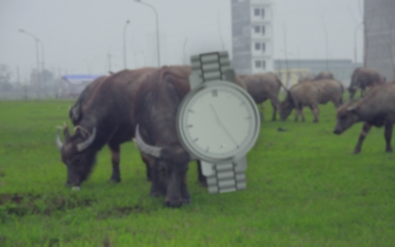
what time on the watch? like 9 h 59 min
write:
11 h 25 min
